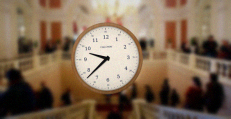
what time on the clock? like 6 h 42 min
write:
9 h 38 min
